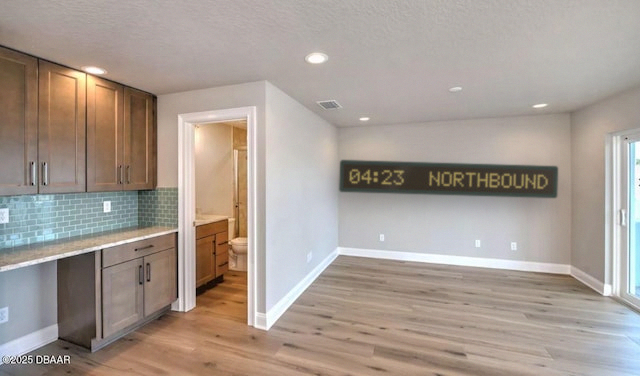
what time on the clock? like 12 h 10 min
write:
4 h 23 min
